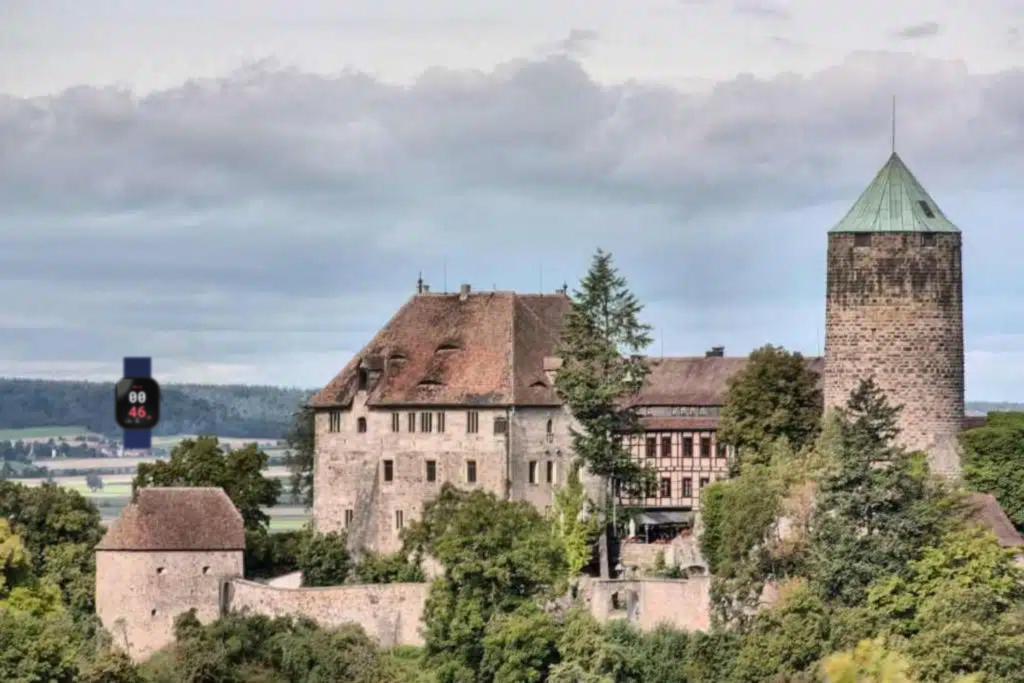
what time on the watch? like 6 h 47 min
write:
0 h 46 min
